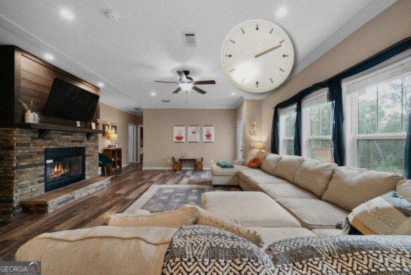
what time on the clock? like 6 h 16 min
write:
2 h 11 min
